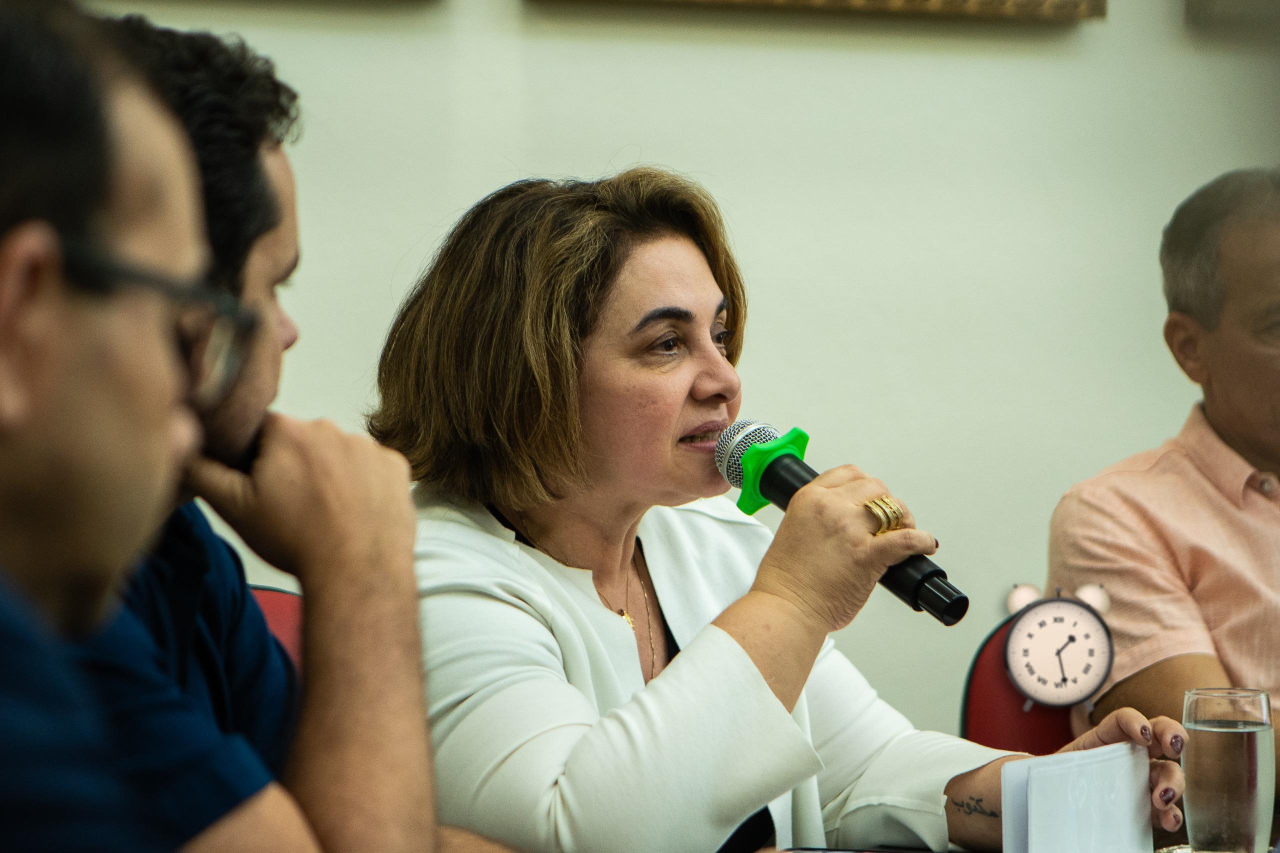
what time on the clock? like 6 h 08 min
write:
1 h 28 min
